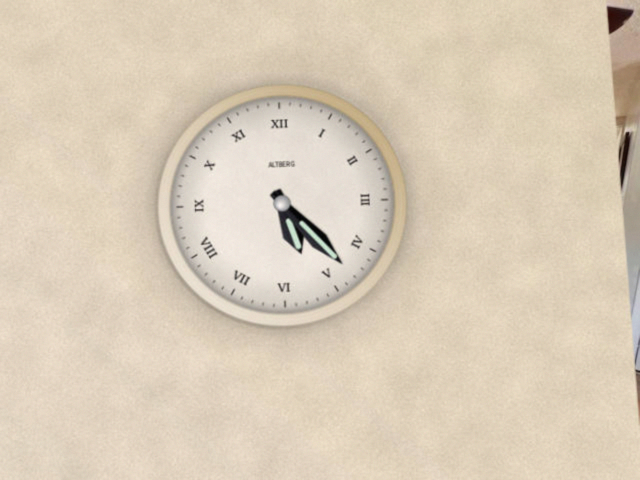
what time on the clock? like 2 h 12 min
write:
5 h 23 min
